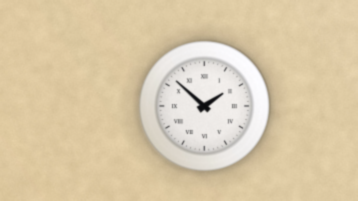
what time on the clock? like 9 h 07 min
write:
1 h 52 min
